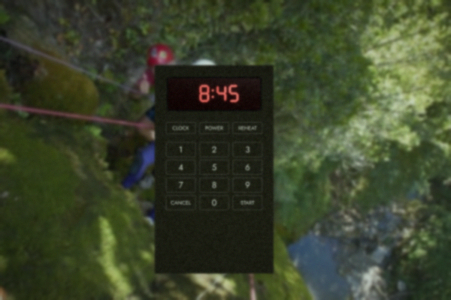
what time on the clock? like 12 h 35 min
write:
8 h 45 min
